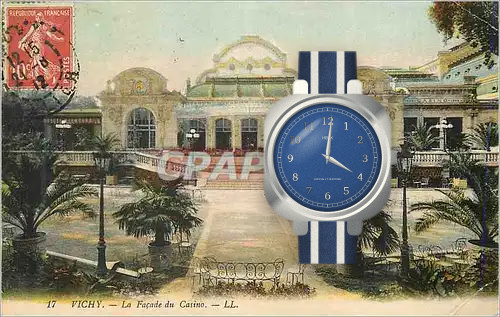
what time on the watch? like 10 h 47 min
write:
4 h 01 min
